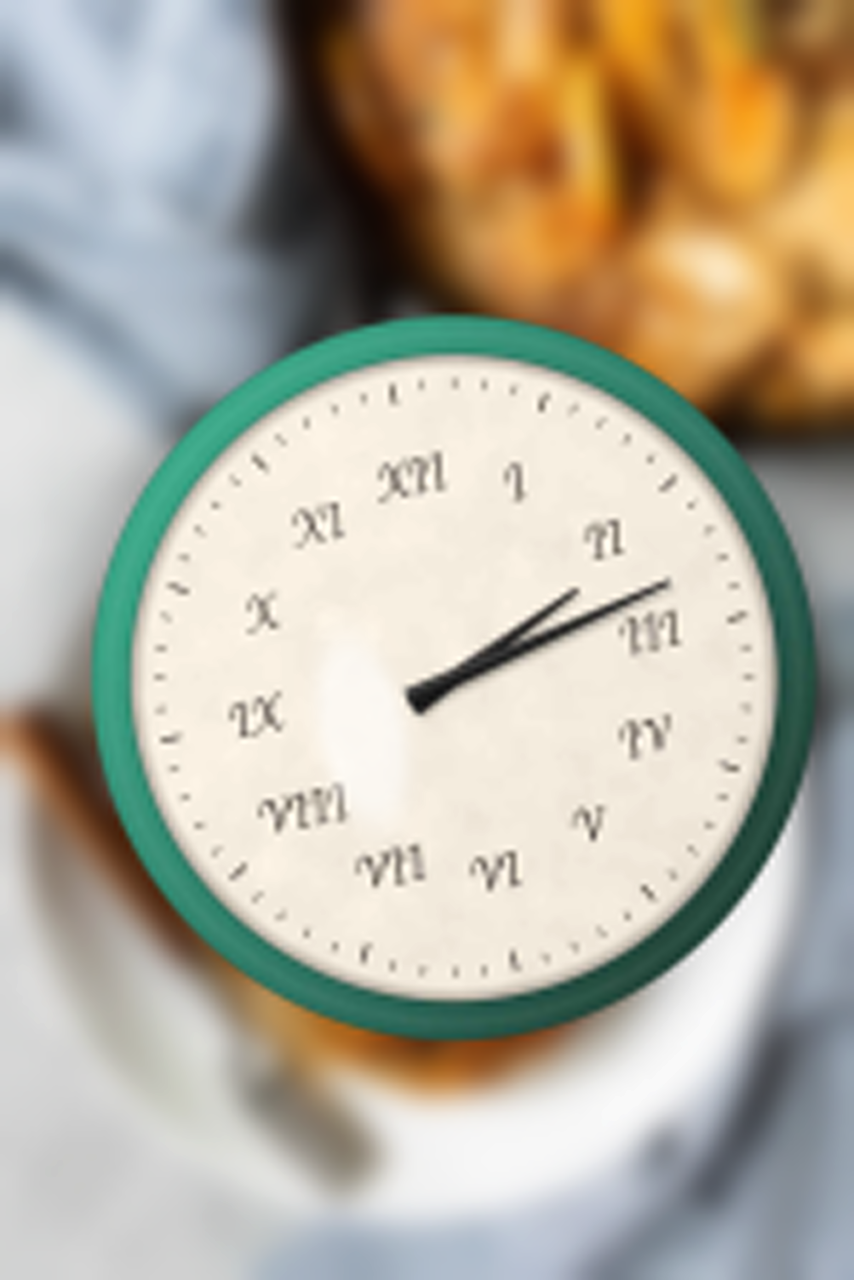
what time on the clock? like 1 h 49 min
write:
2 h 13 min
